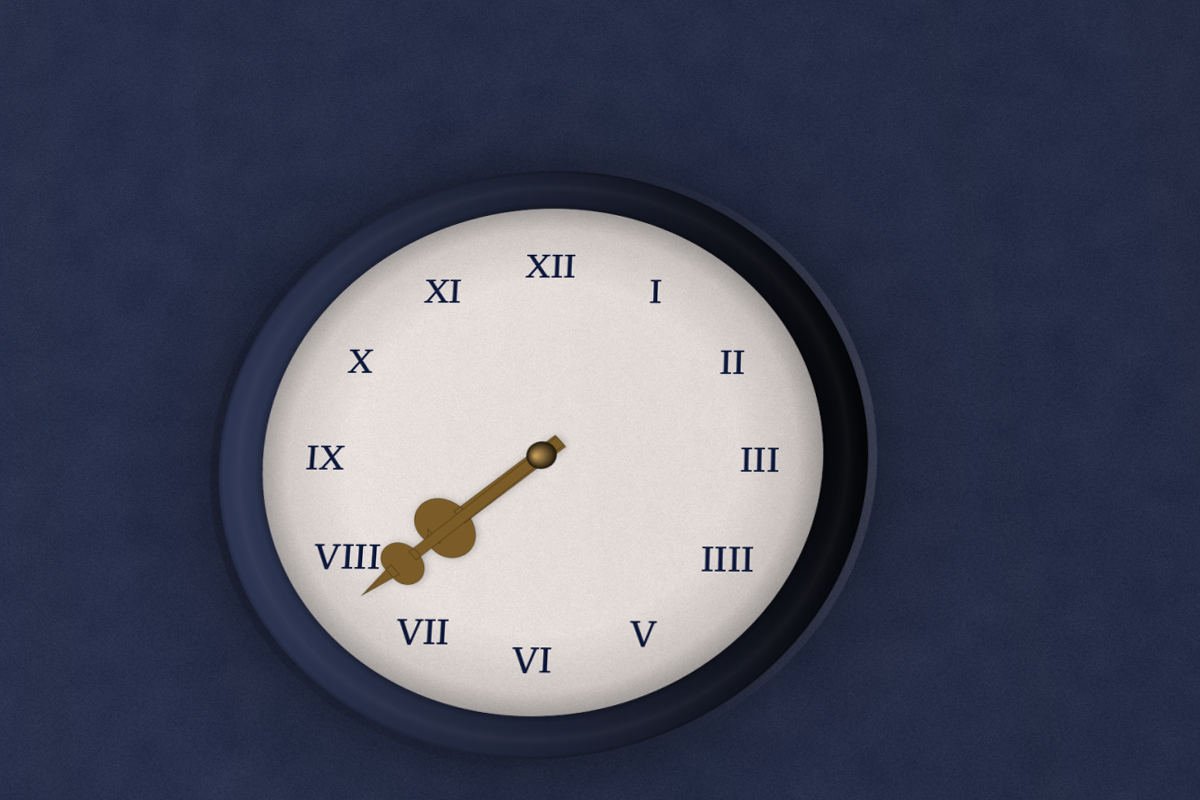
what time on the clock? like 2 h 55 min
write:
7 h 38 min
